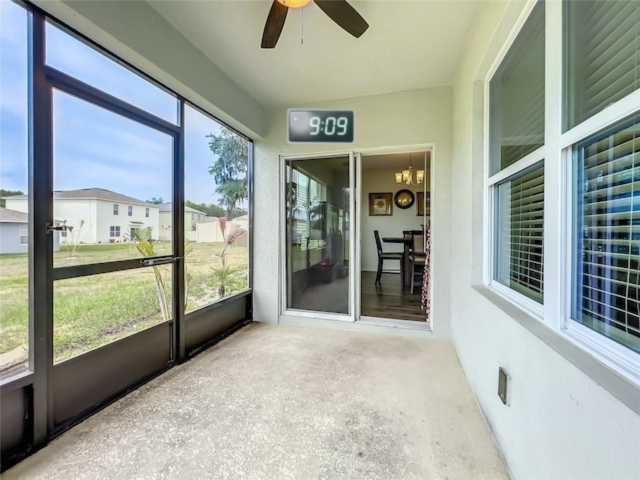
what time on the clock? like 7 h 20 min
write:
9 h 09 min
